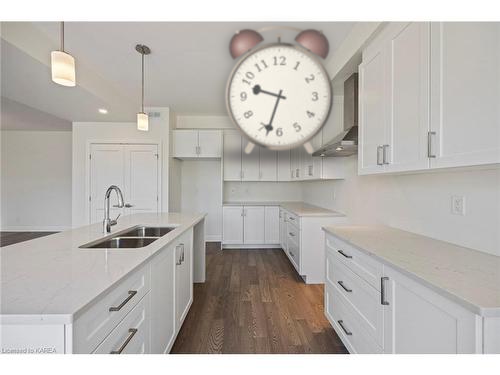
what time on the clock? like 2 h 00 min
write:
9 h 33 min
